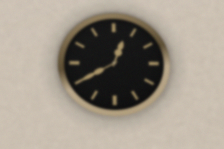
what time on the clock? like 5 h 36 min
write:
12 h 40 min
